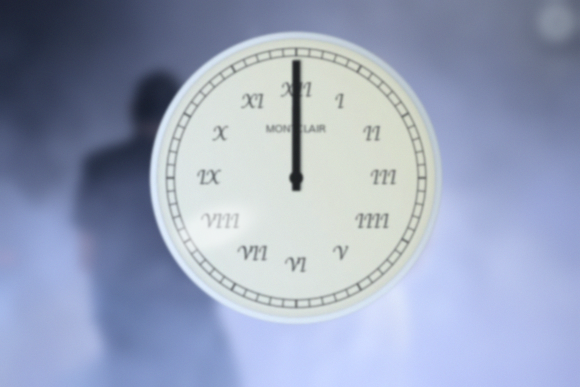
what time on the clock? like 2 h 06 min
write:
12 h 00 min
